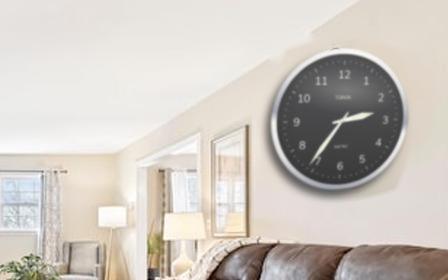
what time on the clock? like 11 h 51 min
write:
2 h 36 min
